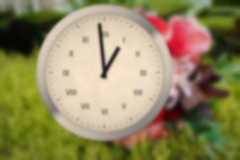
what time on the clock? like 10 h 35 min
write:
12 h 59 min
